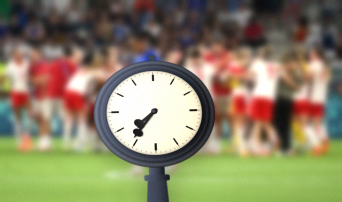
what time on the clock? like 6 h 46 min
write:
7 h 36 min
